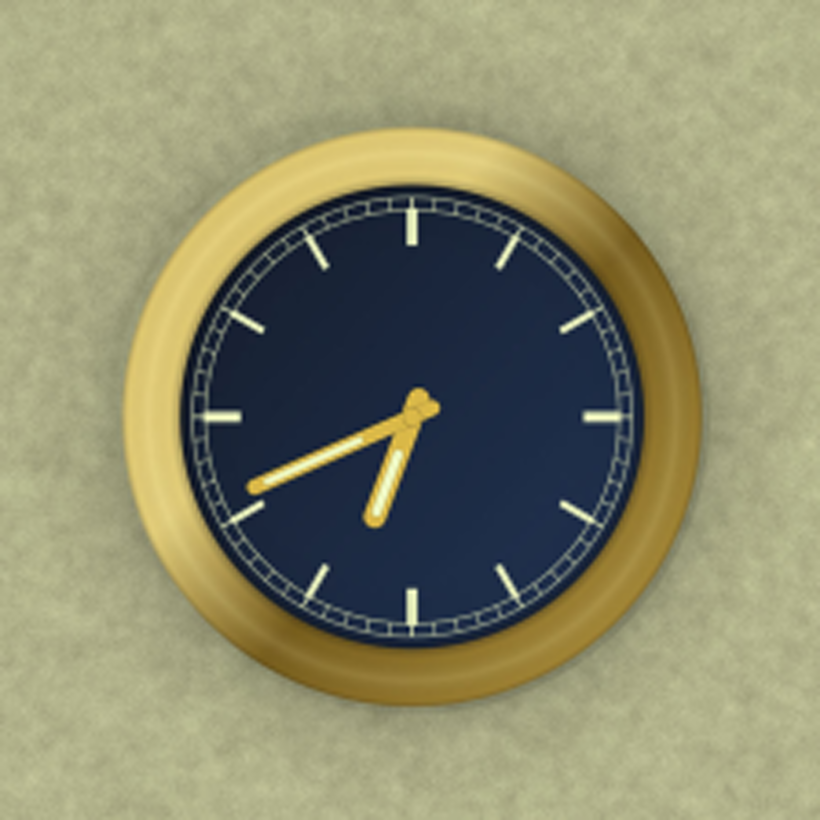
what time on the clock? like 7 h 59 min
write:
6 h 41 min
